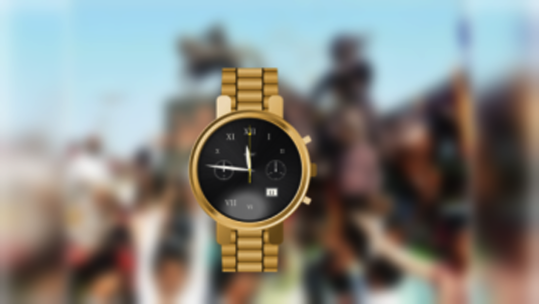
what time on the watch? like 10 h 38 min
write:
11 h 46 min
